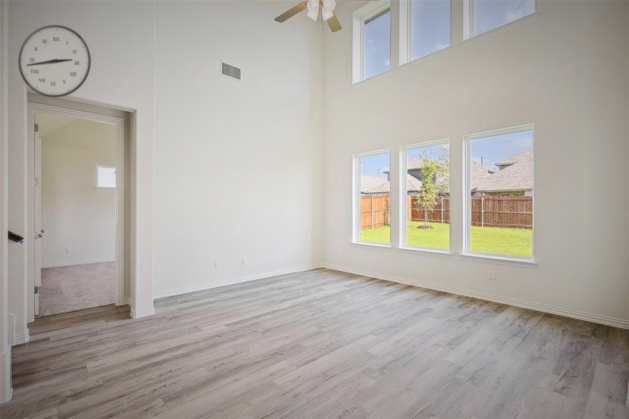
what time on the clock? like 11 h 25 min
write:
2 h 43 min
